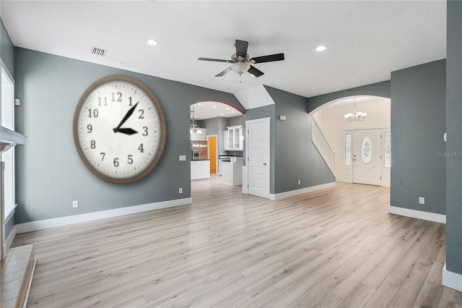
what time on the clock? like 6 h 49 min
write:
3 h 07 min
